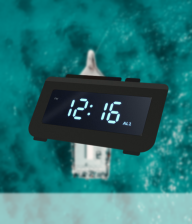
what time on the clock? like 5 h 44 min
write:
12 h 16 min
